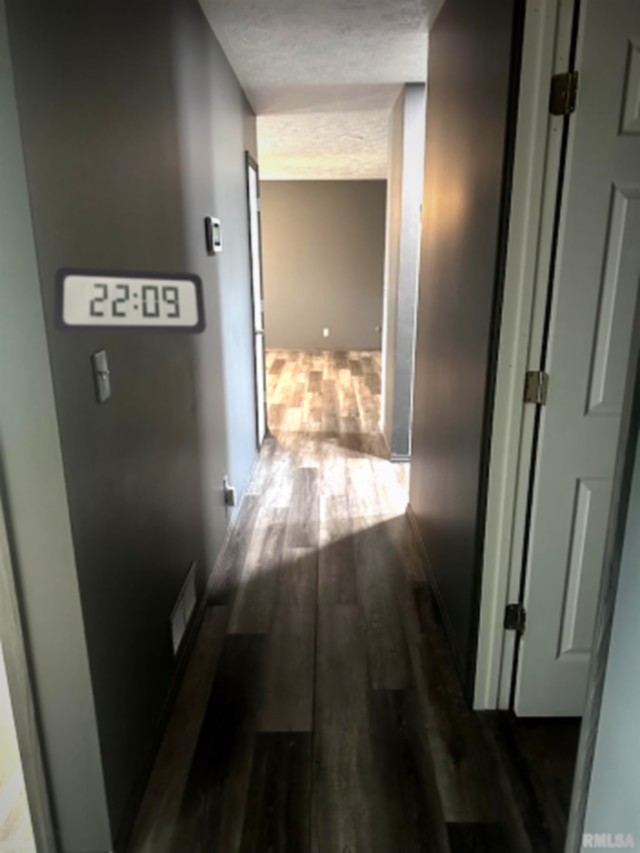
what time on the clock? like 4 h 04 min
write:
22 h 09 min
